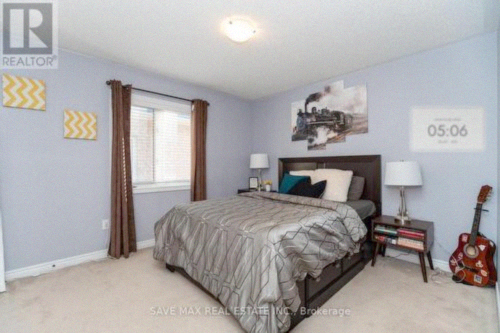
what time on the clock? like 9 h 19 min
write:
5 h 06 min
